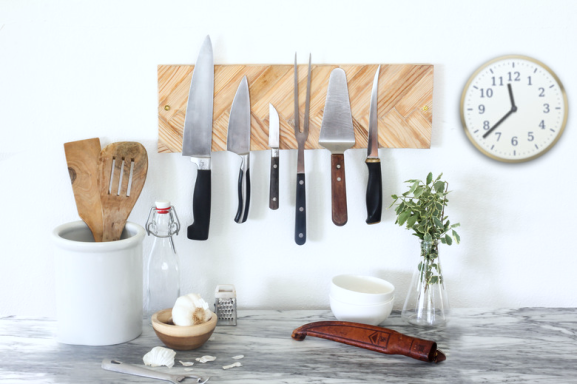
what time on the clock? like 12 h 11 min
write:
11 h 38 min
